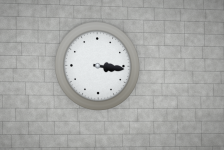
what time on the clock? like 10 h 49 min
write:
3 h 16 min
